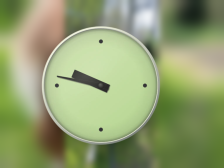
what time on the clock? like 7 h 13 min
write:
9 h 47 min
